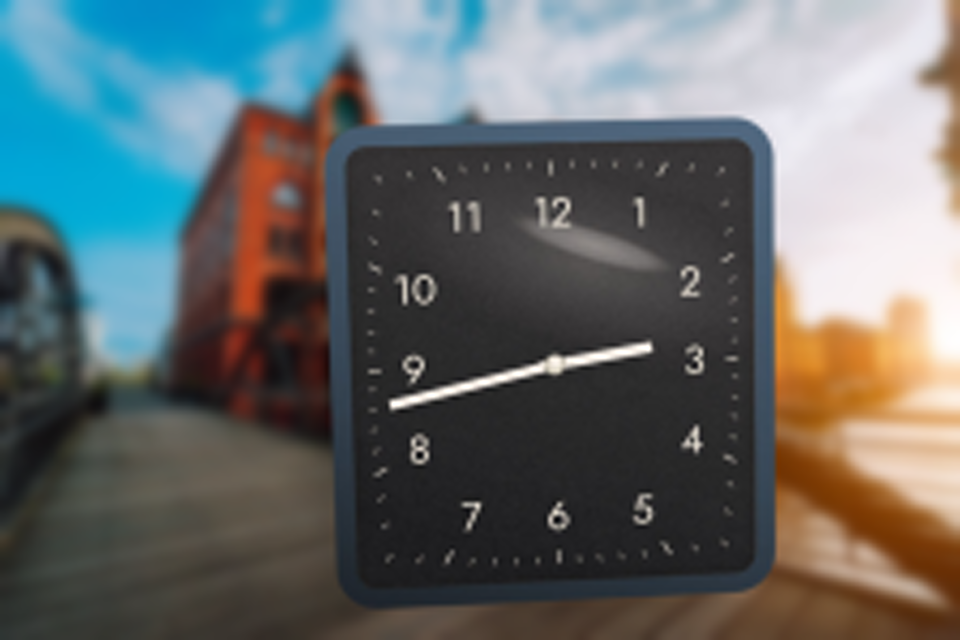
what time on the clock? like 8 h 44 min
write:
2 h 43 min
